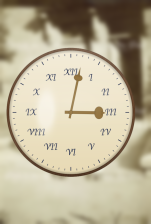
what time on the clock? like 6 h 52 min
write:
3 h 02 min
